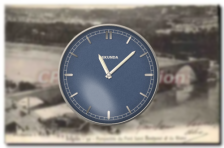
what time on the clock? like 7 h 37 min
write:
11 h 08 min
